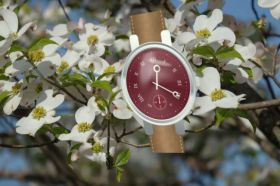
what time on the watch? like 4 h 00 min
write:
12 h 20 min
